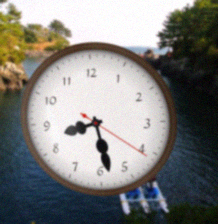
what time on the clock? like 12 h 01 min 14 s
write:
8 h 28 min 21 s
